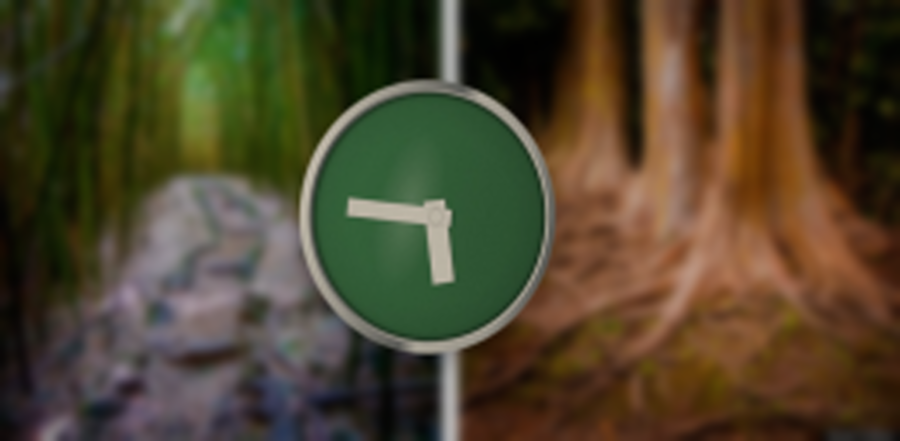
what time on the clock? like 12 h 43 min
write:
5 h 46 min
